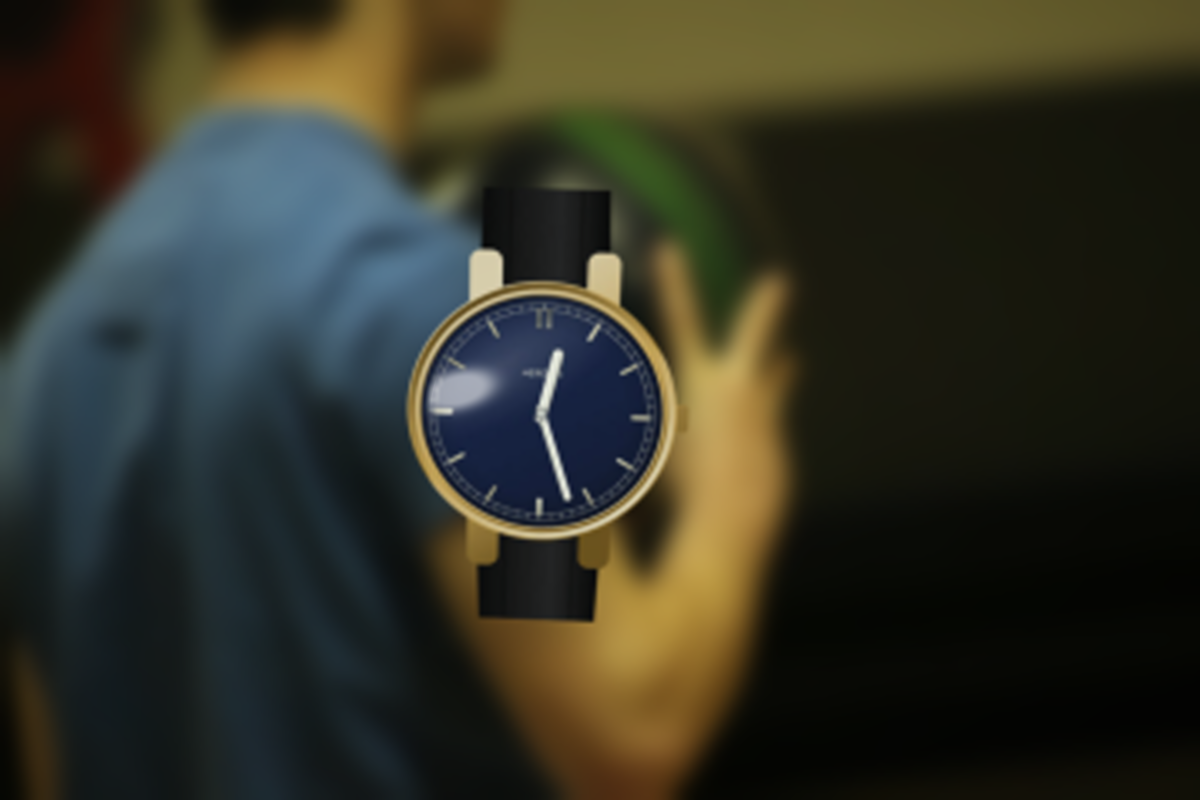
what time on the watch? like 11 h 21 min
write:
12 h 27 min
